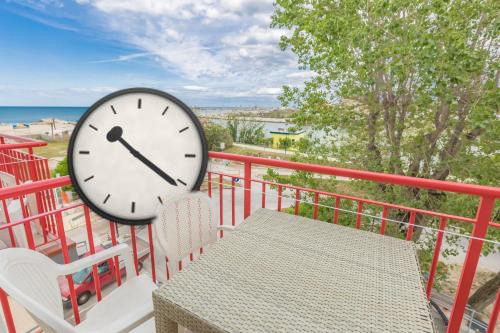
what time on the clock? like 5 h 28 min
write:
10 h 21 min
